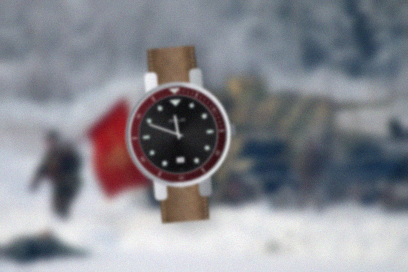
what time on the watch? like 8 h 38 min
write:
11 h 49 min
